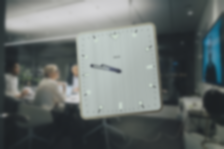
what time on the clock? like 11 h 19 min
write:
9 h 48 min
